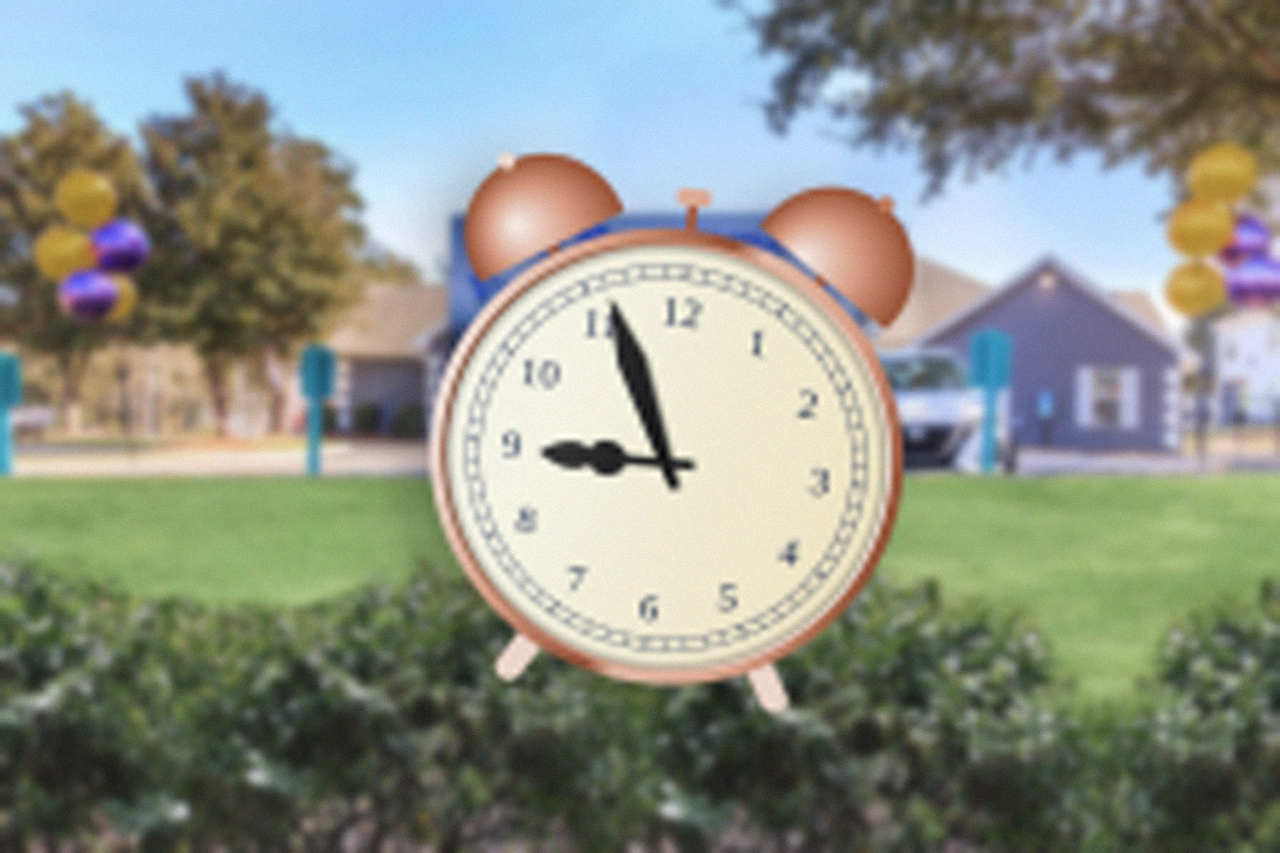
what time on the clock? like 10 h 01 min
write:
8 h 56 min
